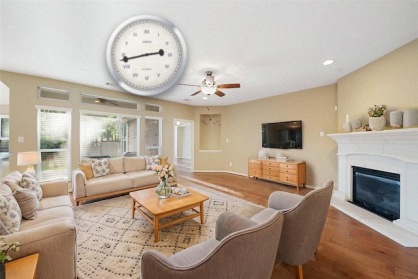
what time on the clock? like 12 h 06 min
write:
2 h 43 min
